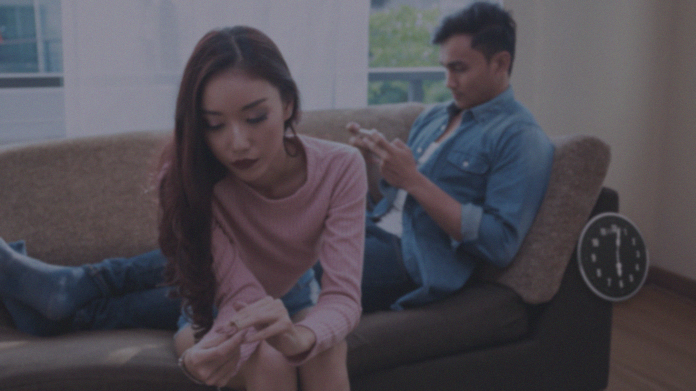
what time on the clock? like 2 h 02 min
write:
6 h 02 min
